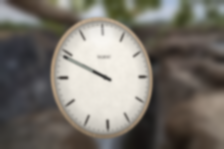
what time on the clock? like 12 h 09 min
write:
9 h 49 min
